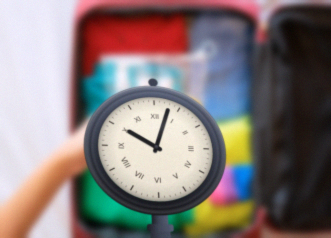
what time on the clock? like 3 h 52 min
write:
10 h 03 min
